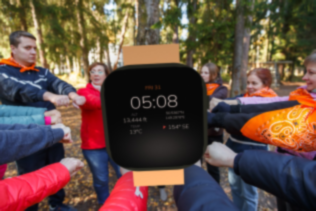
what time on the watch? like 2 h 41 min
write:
5 h 08 min
